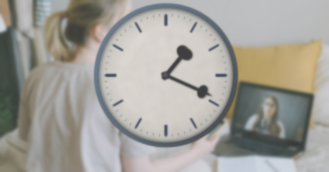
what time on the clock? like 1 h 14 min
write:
1 h 19 min
